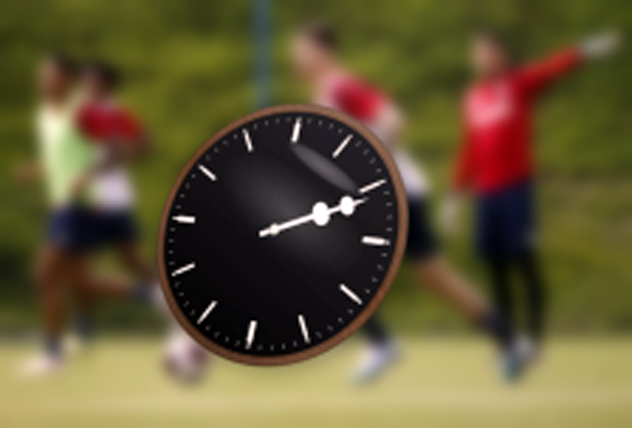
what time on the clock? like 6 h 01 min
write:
2 h 11 min
